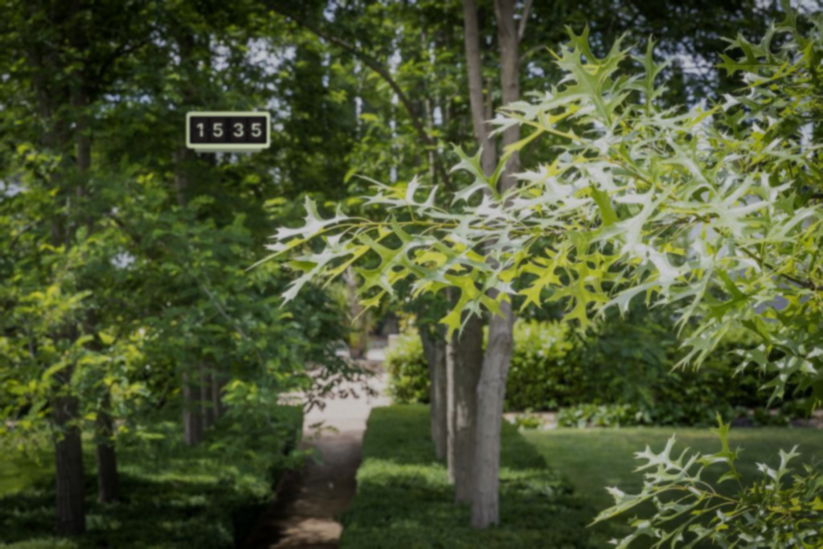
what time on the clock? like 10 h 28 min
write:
15 h 35 min
